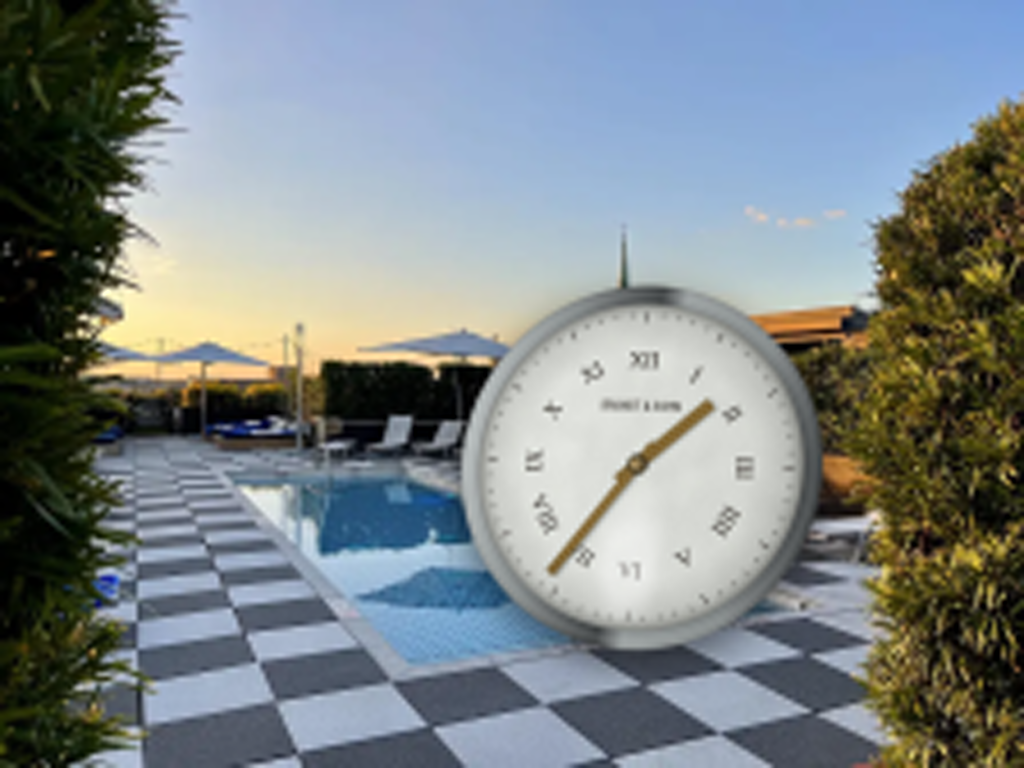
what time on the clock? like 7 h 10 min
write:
1 h 36 min
